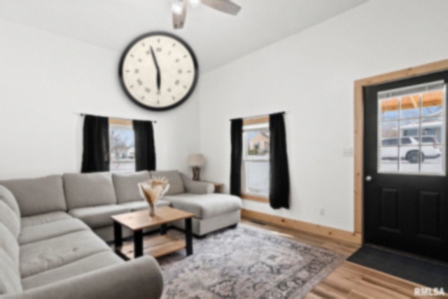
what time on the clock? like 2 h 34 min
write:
5 h 57 min
